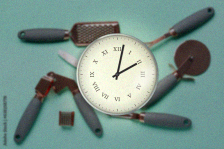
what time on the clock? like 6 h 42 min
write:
2 h 02 min
